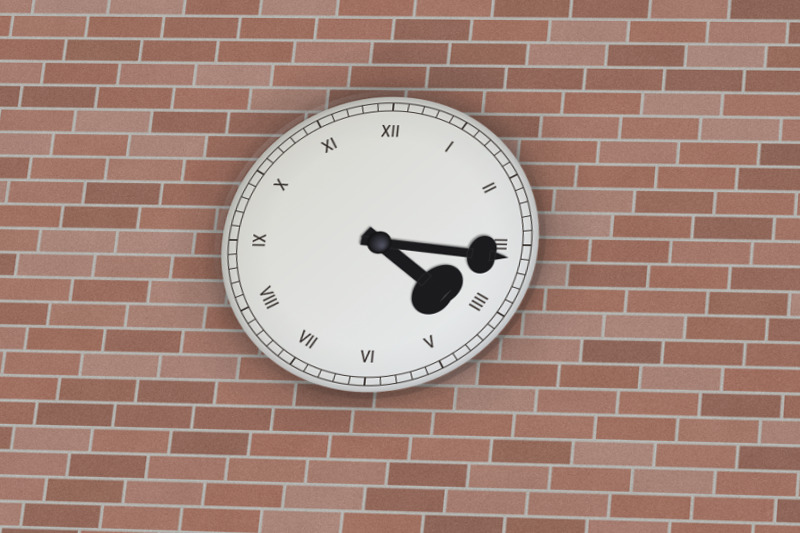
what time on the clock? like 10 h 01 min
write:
4 h 16 min
